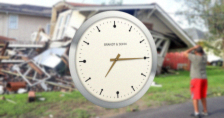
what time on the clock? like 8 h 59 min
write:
7 h 15 min
